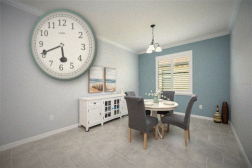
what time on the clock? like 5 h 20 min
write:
5 h 41 min
